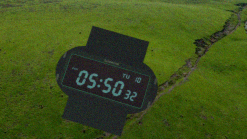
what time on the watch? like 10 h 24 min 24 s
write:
5 h 50 min 32 s
